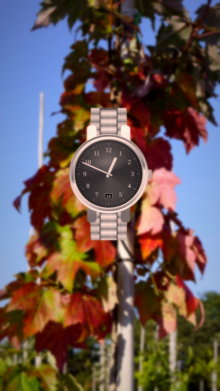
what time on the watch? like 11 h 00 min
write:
12 h 49 min
